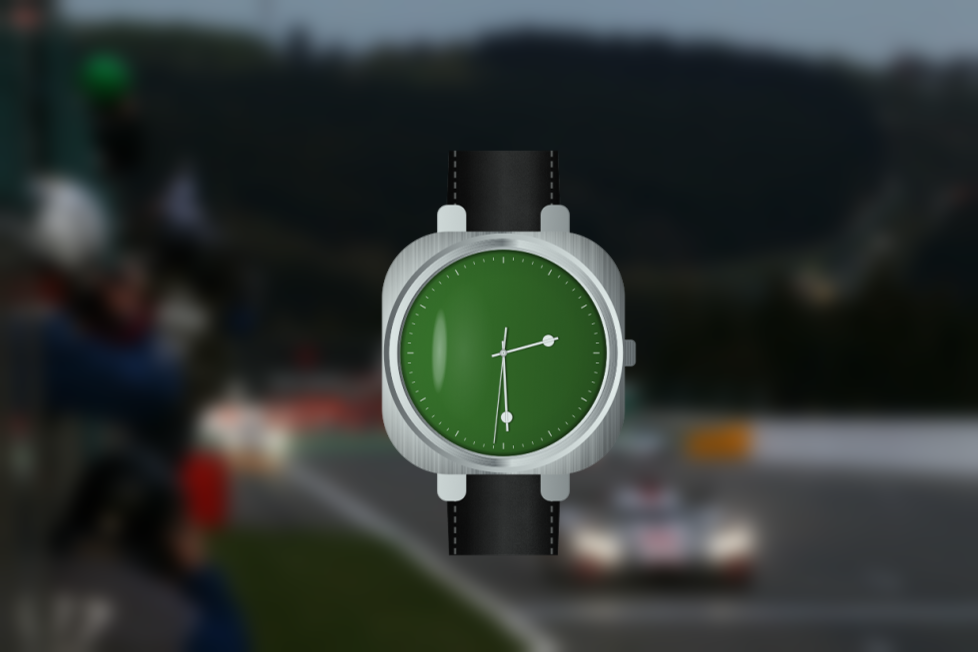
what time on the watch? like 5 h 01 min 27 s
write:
2 h 29 min 31 s
